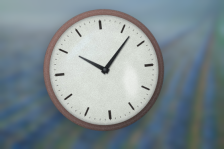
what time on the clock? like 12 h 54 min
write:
10 h 07 min
